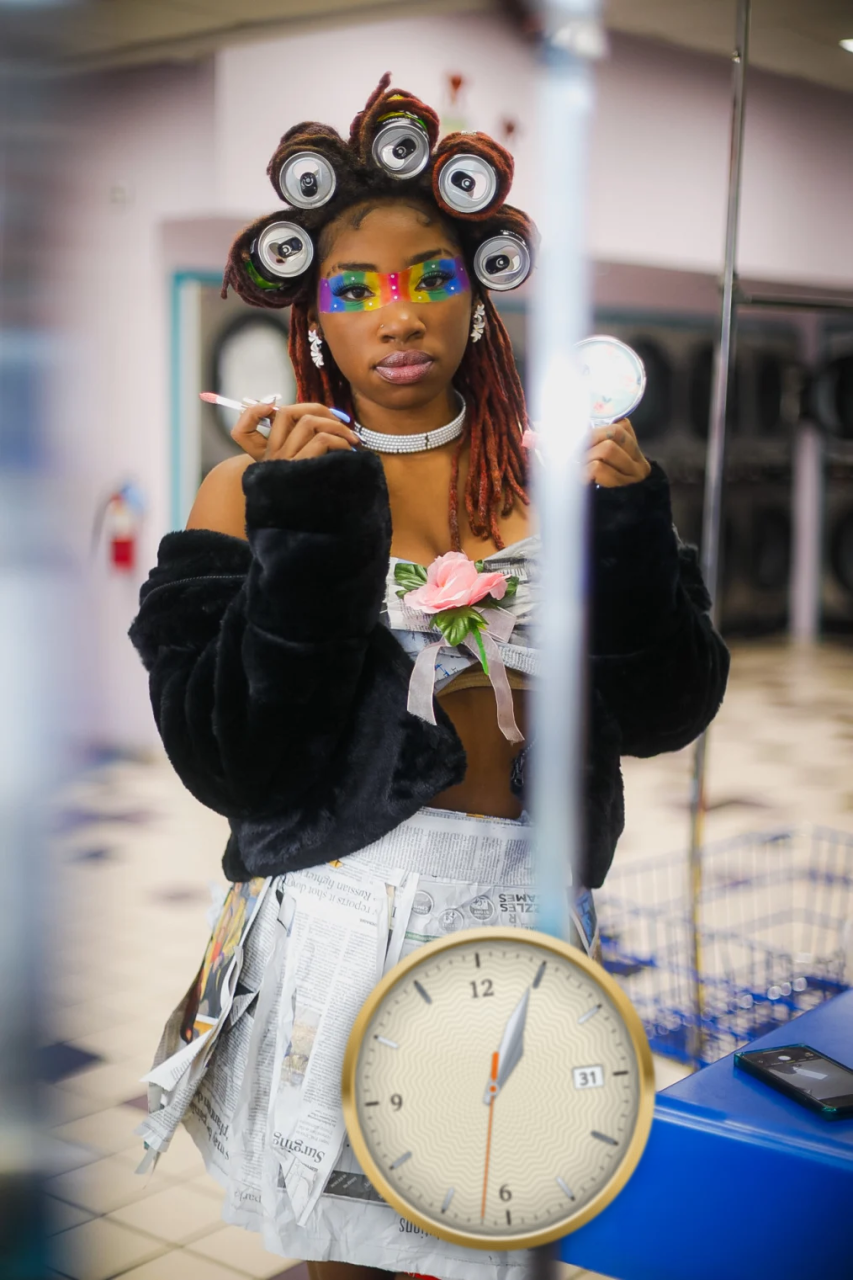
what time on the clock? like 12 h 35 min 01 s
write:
1 h 04 min 32 s
